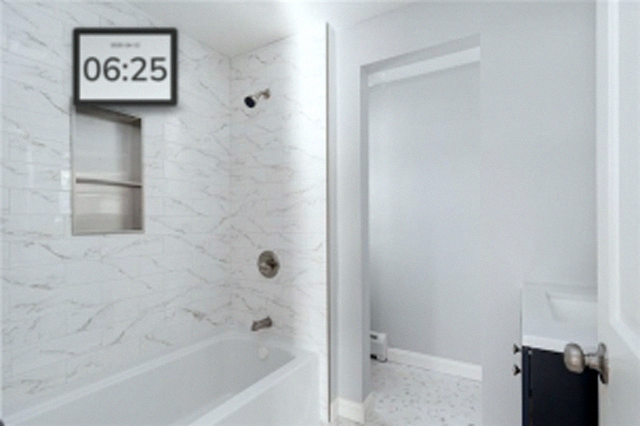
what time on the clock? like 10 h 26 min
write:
6 h 25 min
